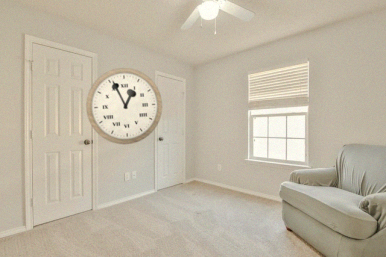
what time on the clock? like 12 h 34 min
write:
12 h 56 min
